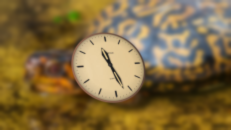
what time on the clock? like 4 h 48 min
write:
11 h 27 min
